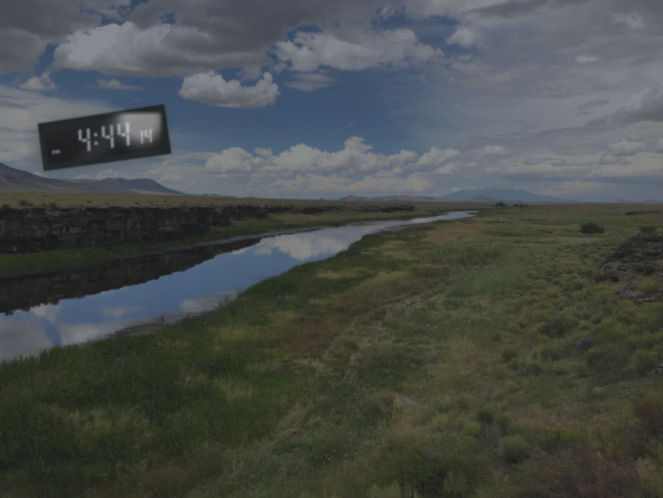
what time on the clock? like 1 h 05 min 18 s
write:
4 h 44 min 14 s
